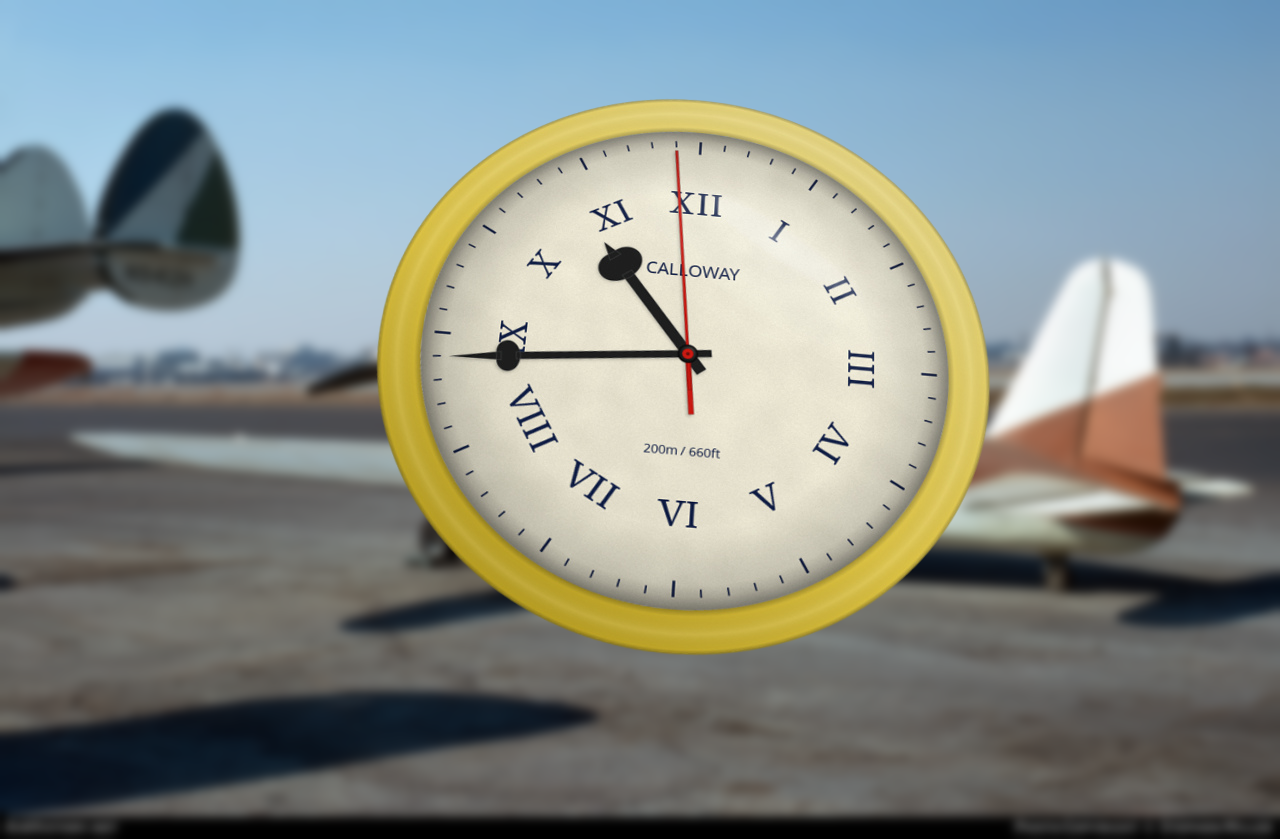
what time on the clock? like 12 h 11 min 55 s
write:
10 h 43 min 59 s
